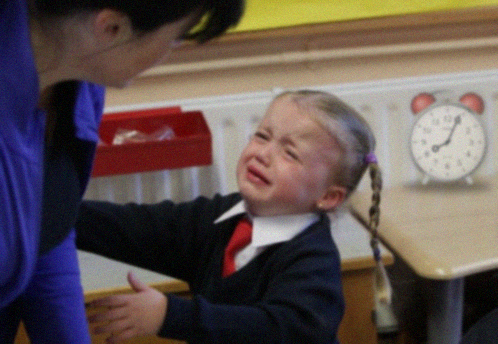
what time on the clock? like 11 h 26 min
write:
8 h 04 min
